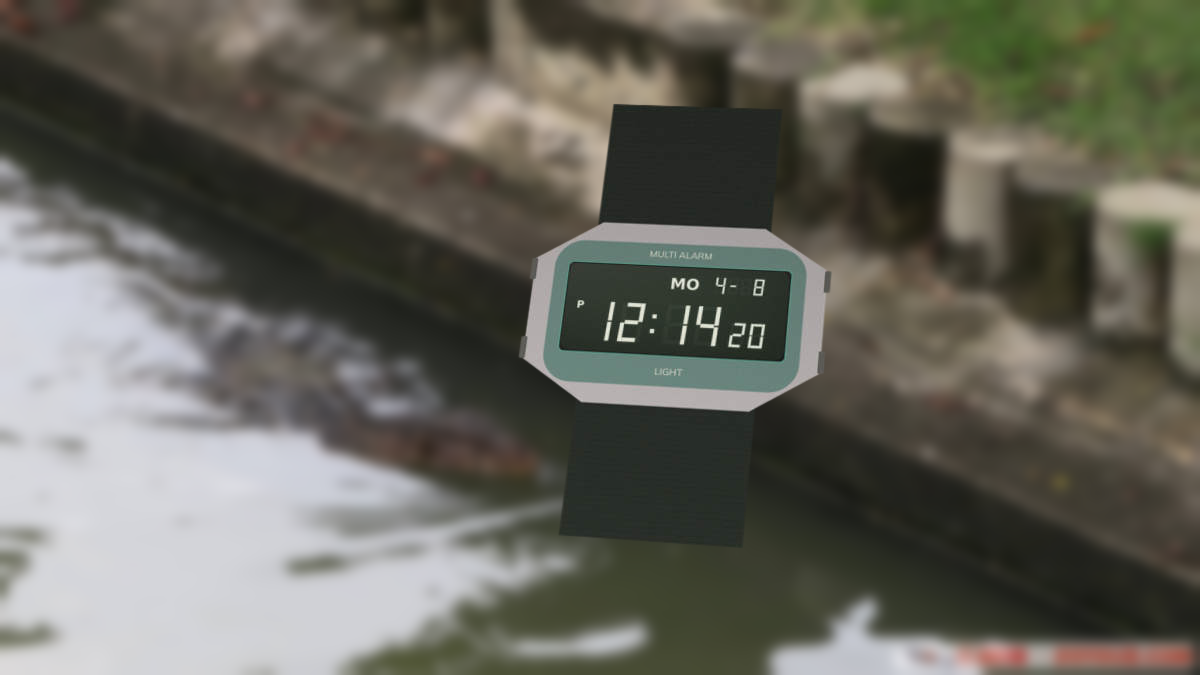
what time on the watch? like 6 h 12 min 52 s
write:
12 h 14 min 20 s
